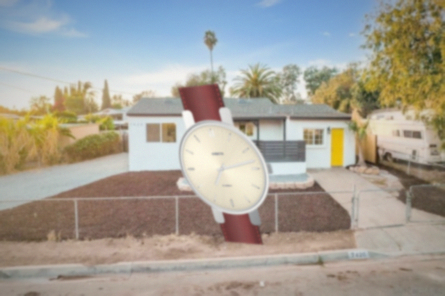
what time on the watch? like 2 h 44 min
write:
7 h 13 min
